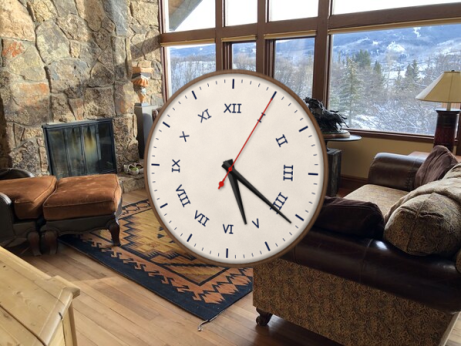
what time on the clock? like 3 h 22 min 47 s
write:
5 h 21 min 05 s
